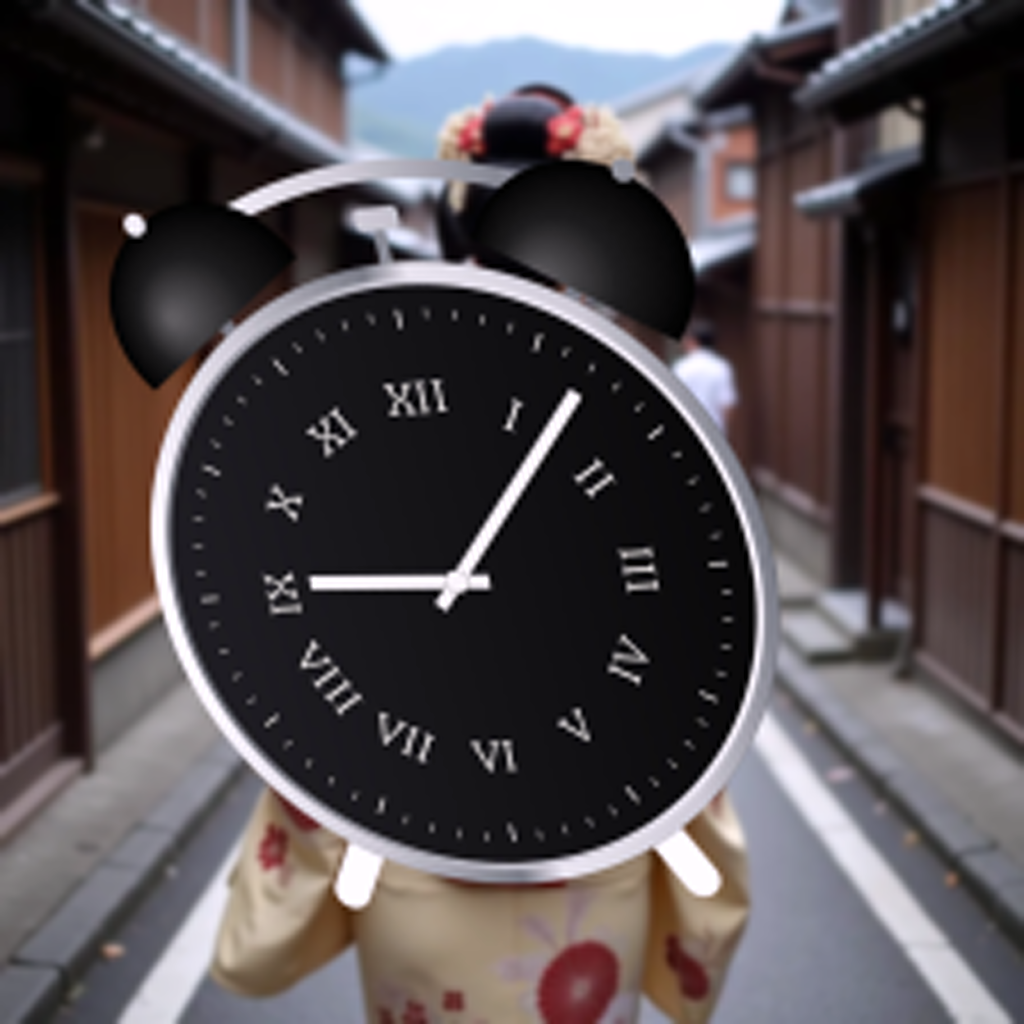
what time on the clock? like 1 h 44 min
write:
9 h 07 min
